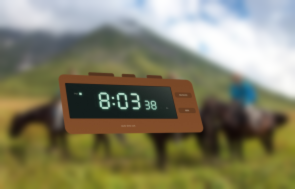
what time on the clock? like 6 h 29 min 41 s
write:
8 h 03 min 38 s
